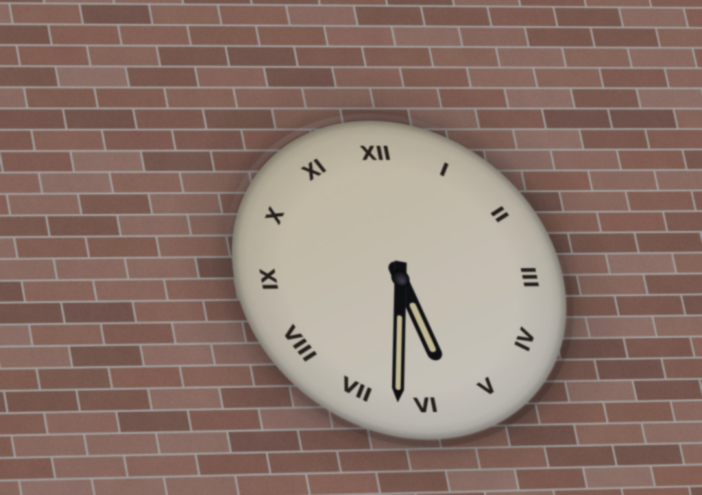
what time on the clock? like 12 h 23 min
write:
5 h 32 min
